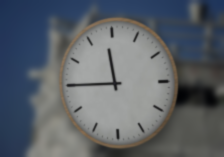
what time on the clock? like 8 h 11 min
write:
11 h 45 min
